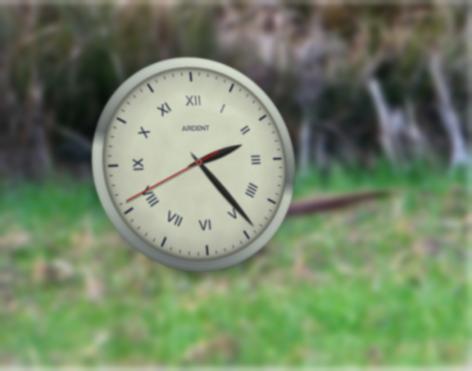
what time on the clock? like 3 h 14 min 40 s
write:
2 h 23 min 41 s
